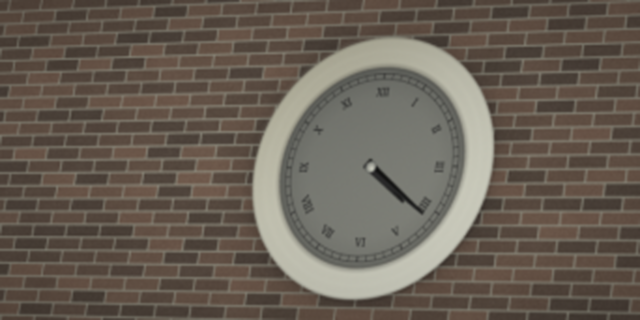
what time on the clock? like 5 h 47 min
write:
4 h 21 min
